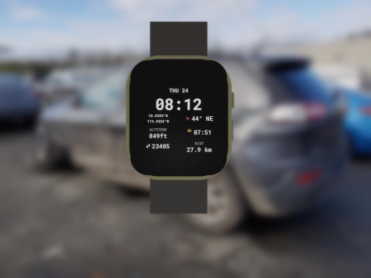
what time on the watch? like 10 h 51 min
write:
8 h 12 min
